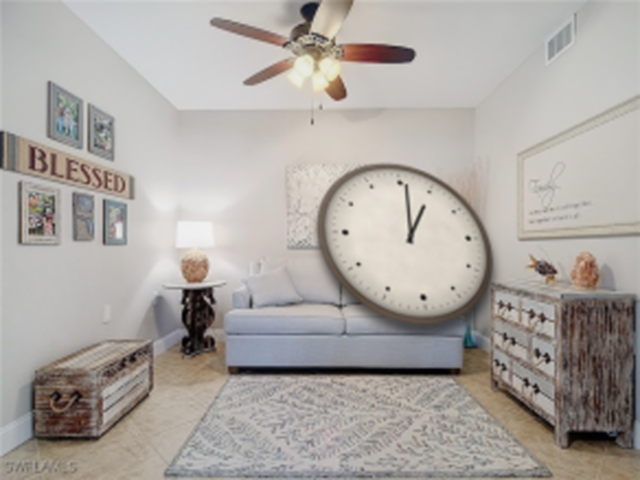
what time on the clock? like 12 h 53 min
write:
1 h 01 min
